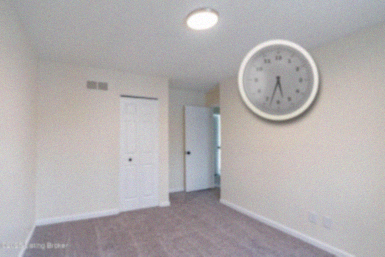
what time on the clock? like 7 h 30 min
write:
5 h 33 min
